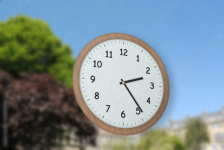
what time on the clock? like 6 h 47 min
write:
2 h 24 min
